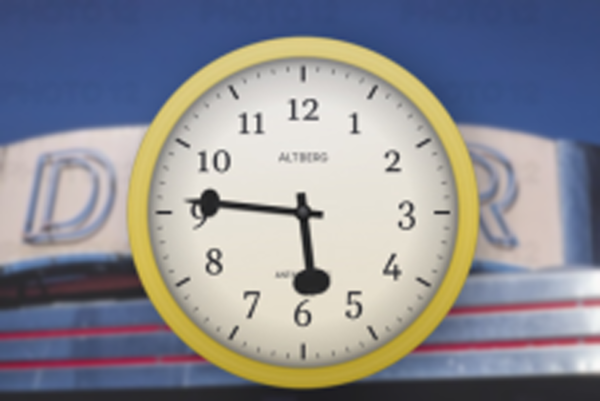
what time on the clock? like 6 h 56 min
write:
5 h 46 min
